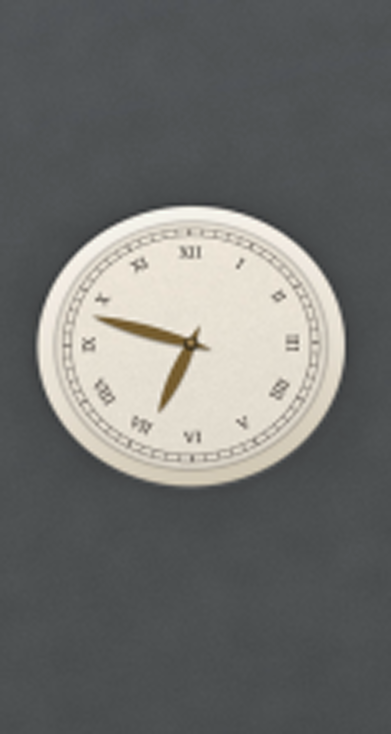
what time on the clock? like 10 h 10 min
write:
6 h 48 min
